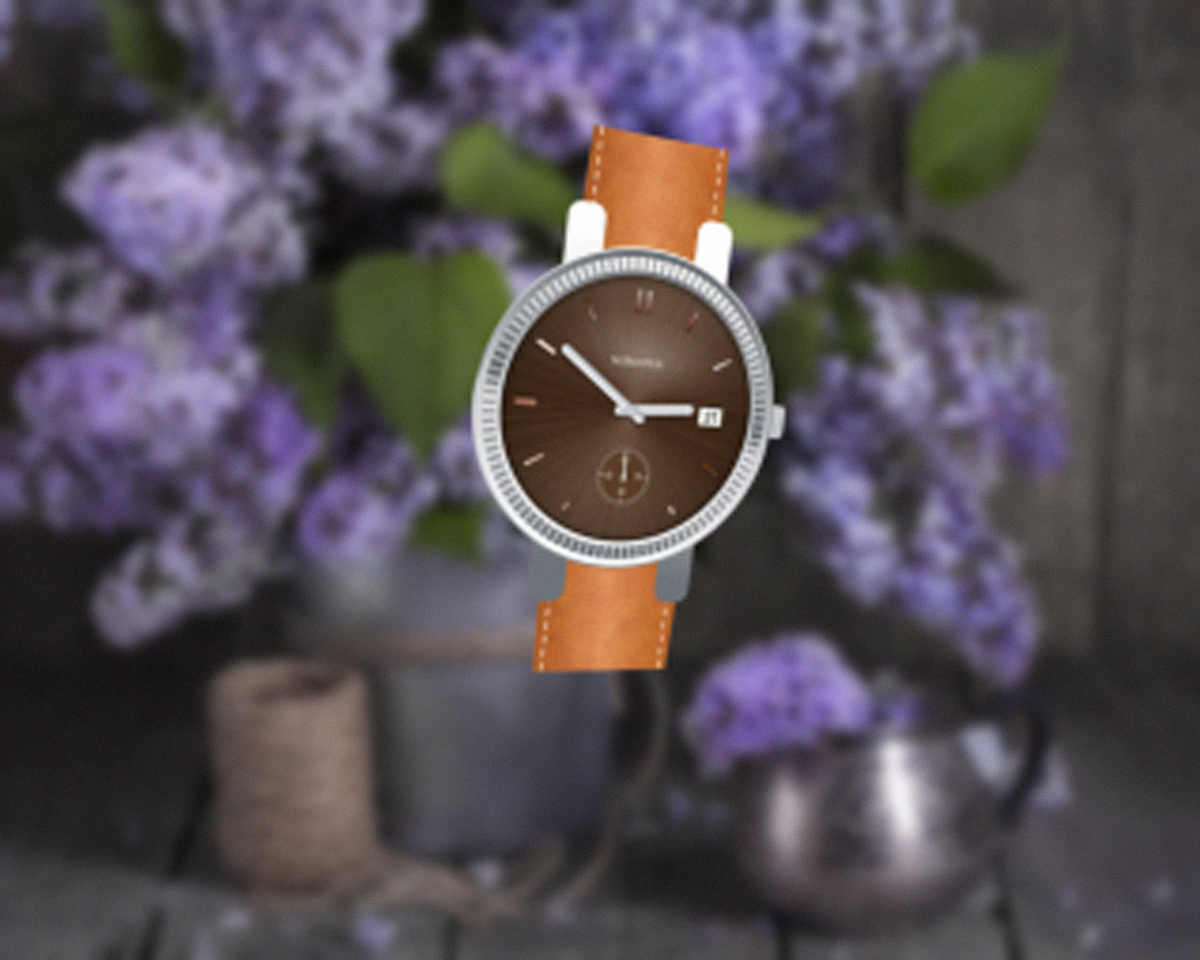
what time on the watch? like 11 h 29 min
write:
2 h 51 min
